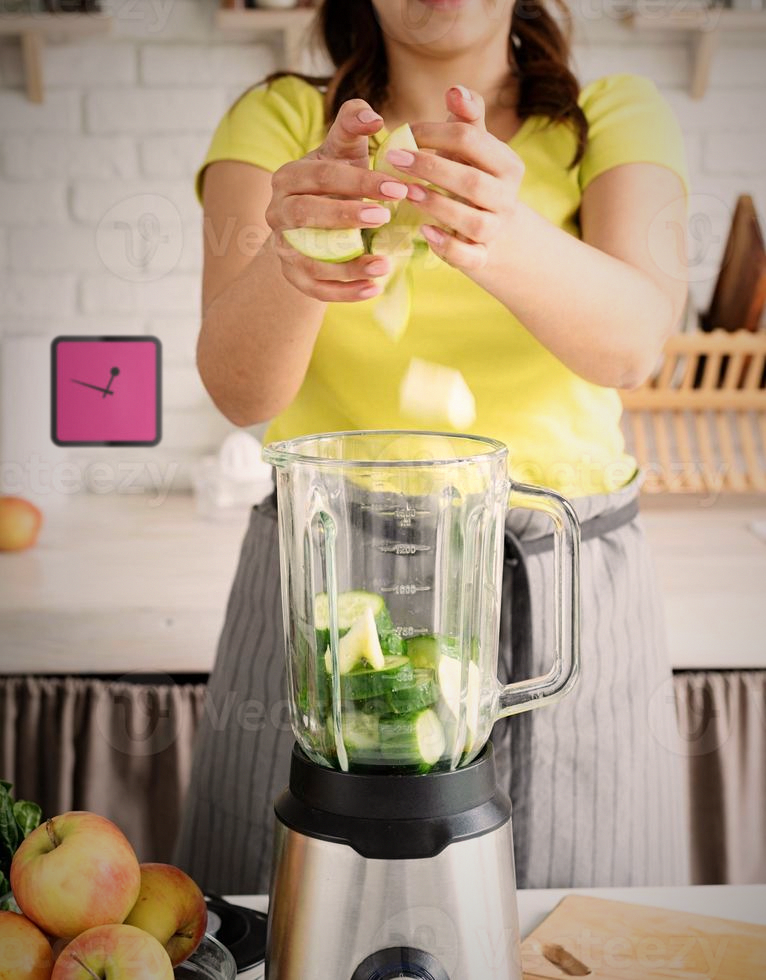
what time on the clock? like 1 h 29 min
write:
12 h 48 min
